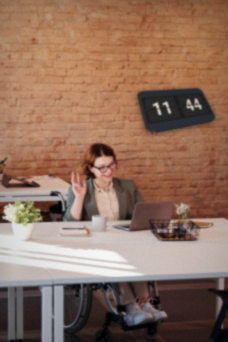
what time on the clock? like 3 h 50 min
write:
11 h 44 min
